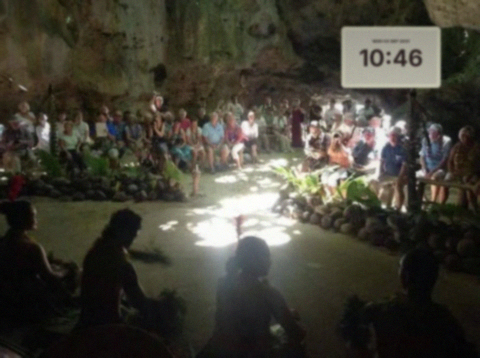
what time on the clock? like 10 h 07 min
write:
10 h 46 min
